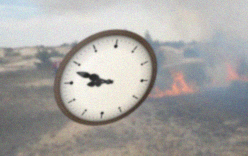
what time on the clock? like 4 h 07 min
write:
8 h 48 min
